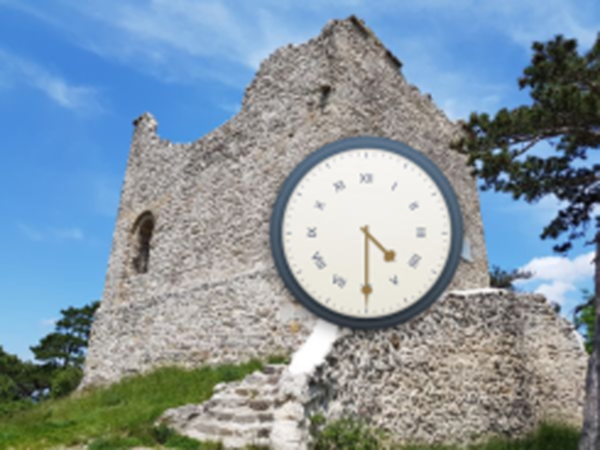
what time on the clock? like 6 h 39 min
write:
4 h 30 min
